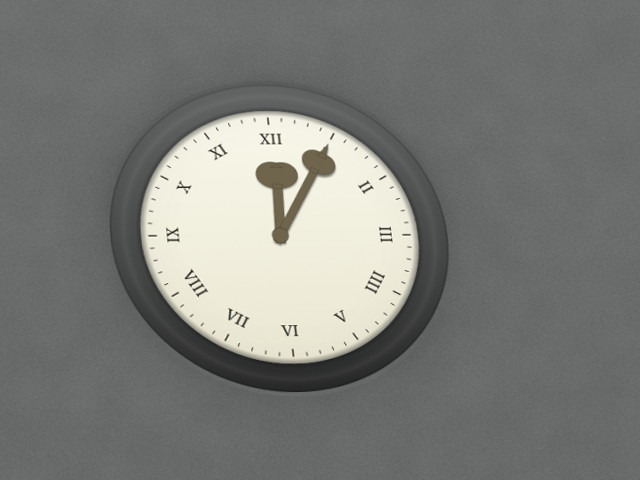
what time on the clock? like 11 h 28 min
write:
12 h 05 min
